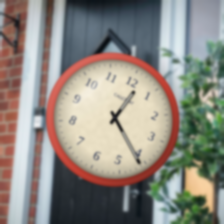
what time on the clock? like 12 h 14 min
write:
12 h 21 min
